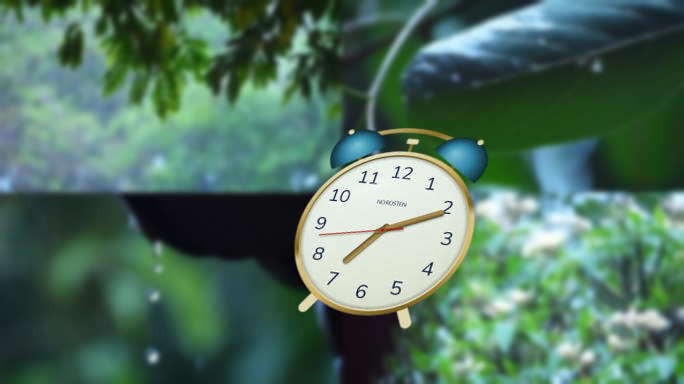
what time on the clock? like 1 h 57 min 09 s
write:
7 h 10 min 43 s
